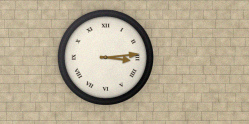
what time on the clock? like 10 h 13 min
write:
3 h 14 min
